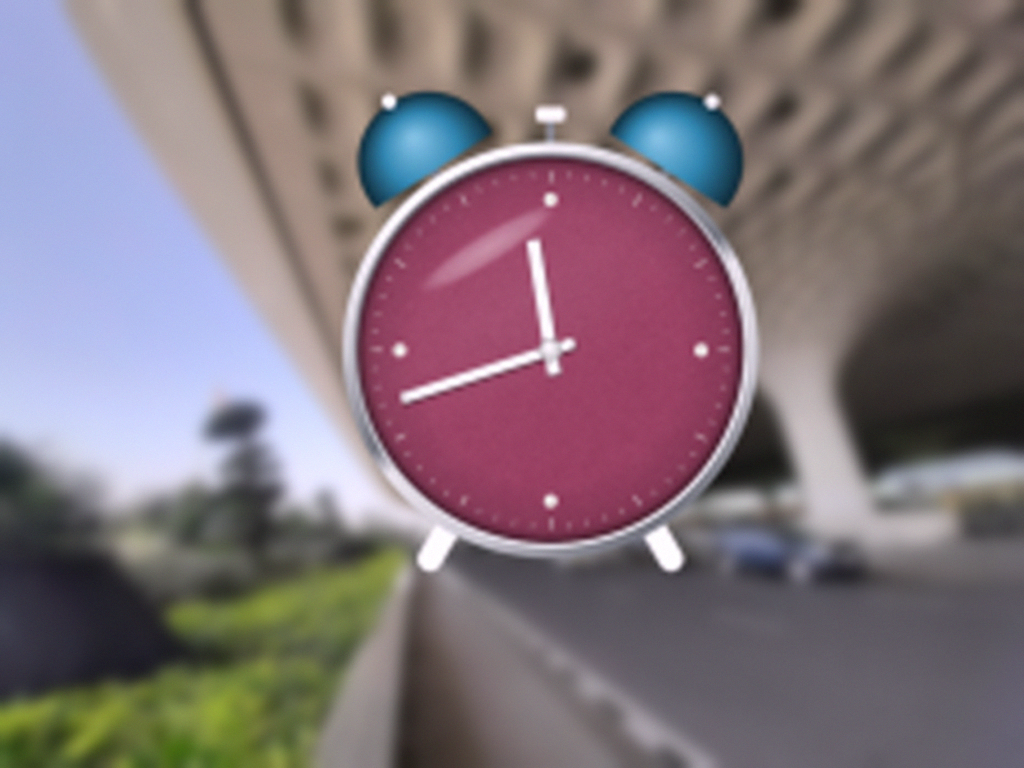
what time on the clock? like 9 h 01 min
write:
11 h 42 min
